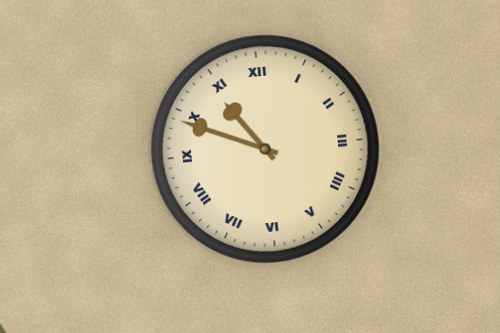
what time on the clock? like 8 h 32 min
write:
10 h 49 min
